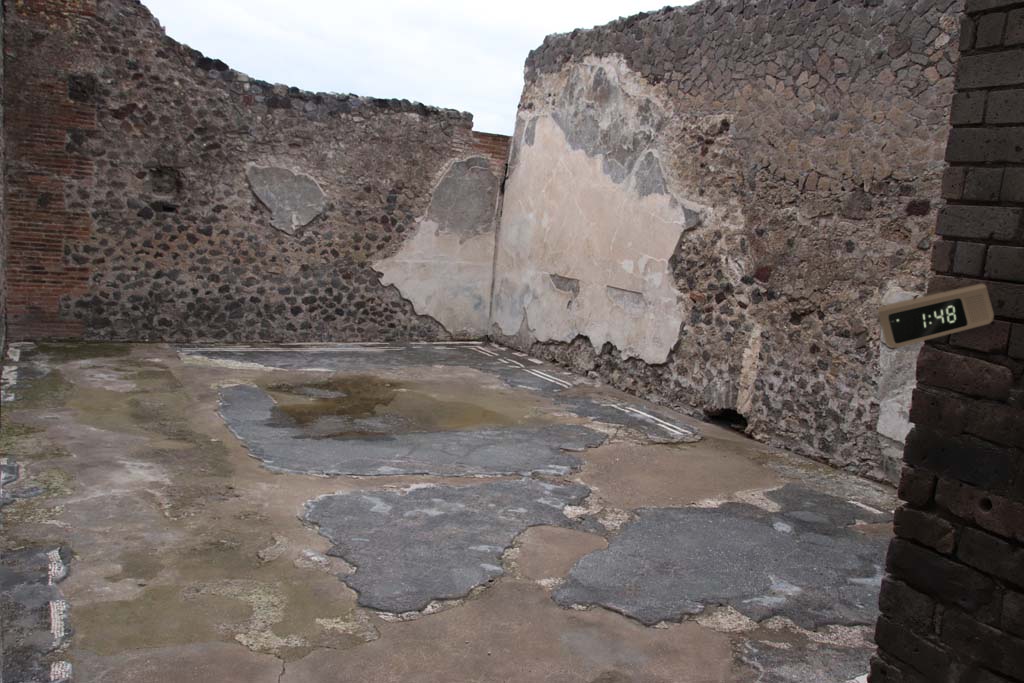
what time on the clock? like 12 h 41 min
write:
1 h 48 min
